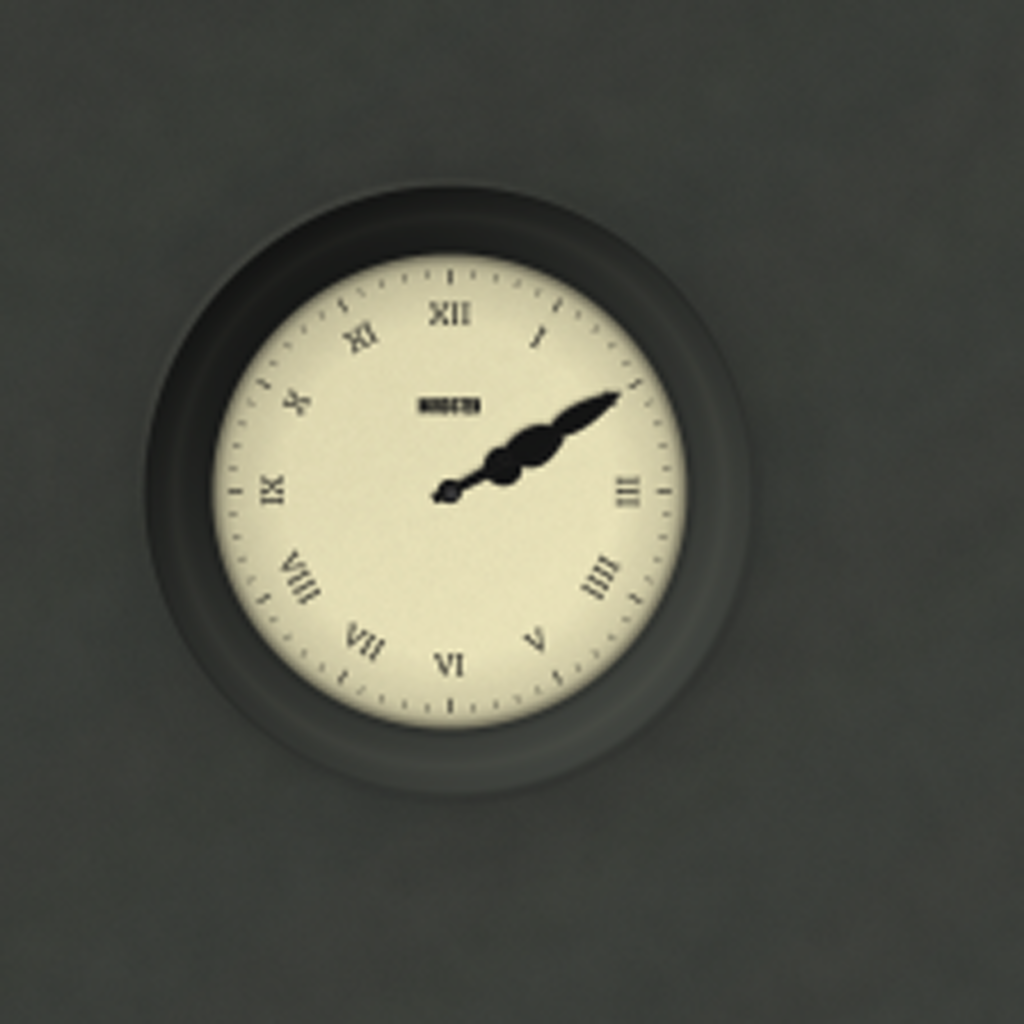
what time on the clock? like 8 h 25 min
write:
2 h 10 min
